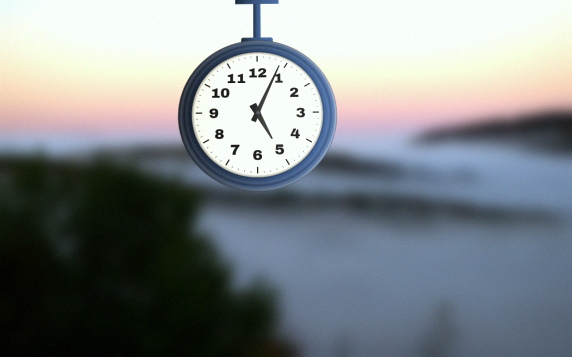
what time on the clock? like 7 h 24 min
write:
5 h 04 min
